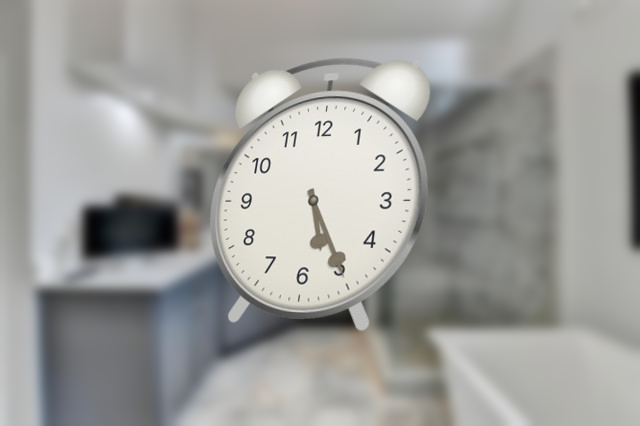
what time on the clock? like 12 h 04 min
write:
5 h 25 min
